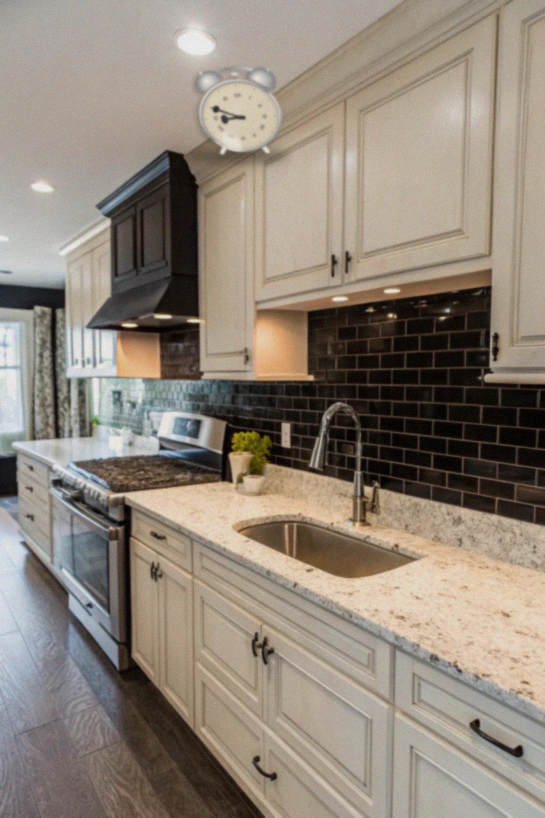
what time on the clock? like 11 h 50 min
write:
8 h 49 min
